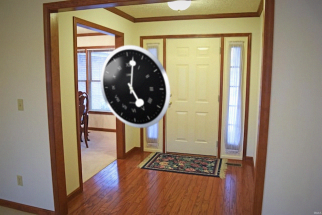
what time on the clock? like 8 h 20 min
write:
5 h 02 min
